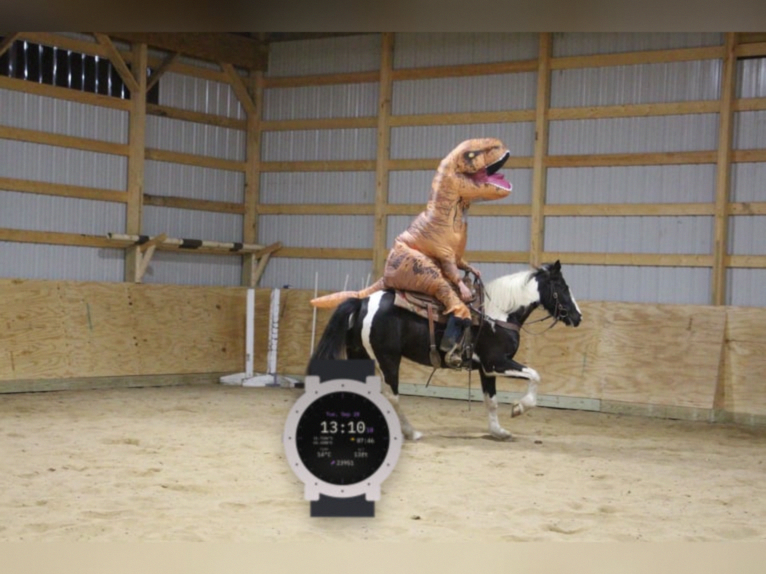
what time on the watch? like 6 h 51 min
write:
13 h 10 min
